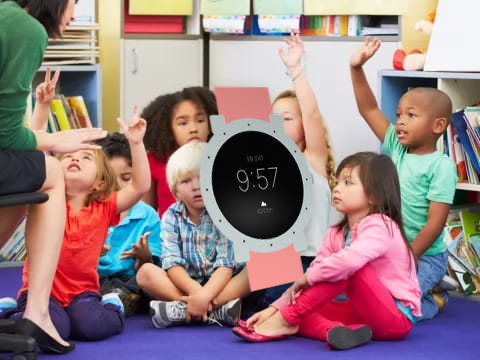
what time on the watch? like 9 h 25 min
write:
9 h 57 min
